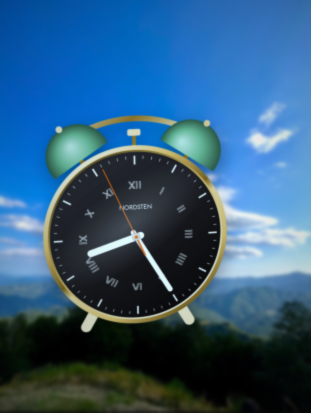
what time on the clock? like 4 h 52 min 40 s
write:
8 h 24 min 56 s
